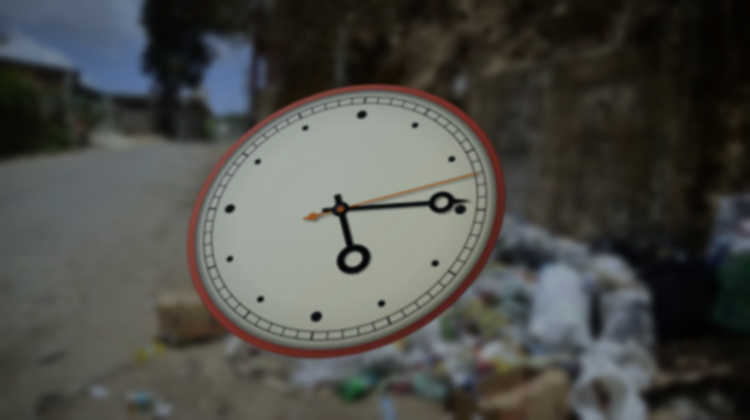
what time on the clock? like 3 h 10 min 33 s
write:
5 h 14 min 12 s
